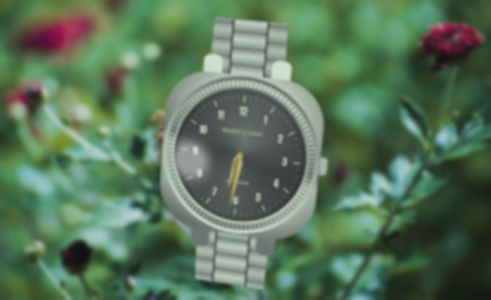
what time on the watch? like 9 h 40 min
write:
6 h 31 min
